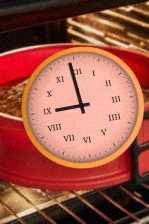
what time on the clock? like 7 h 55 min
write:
8 h 59 min
